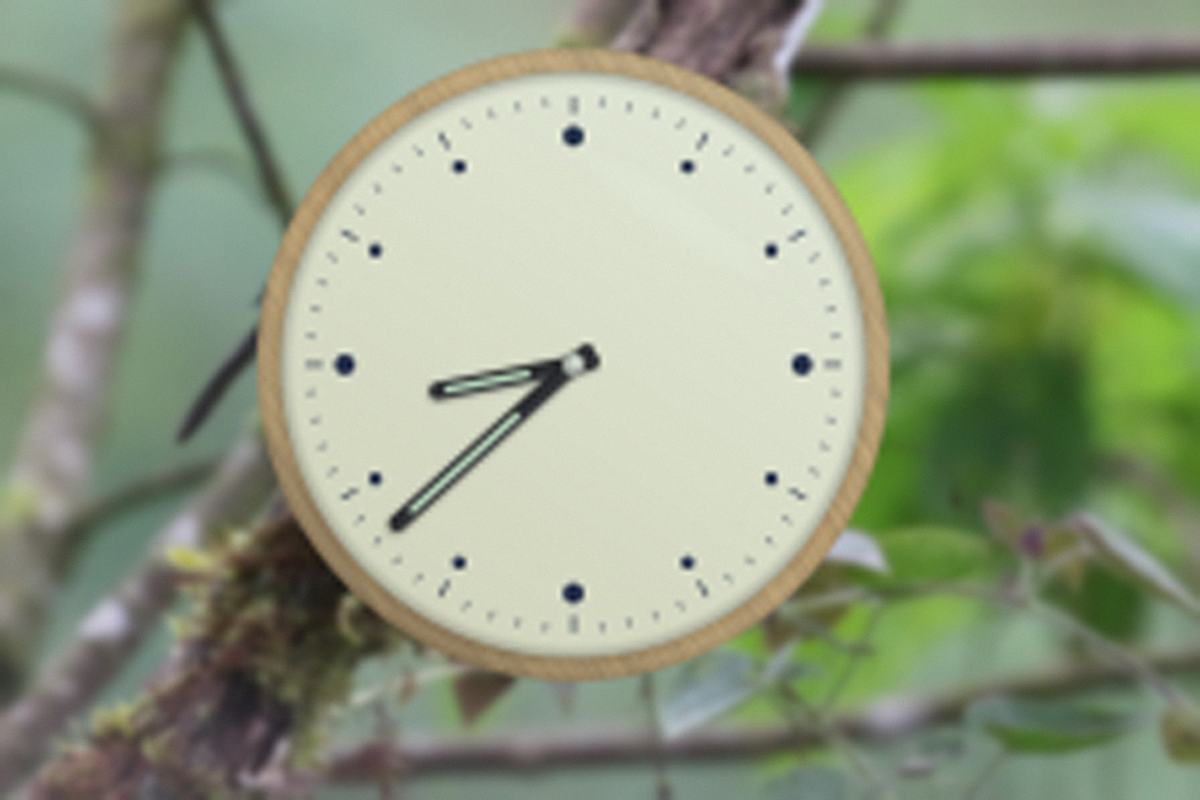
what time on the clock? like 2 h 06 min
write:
8 h 38 min
